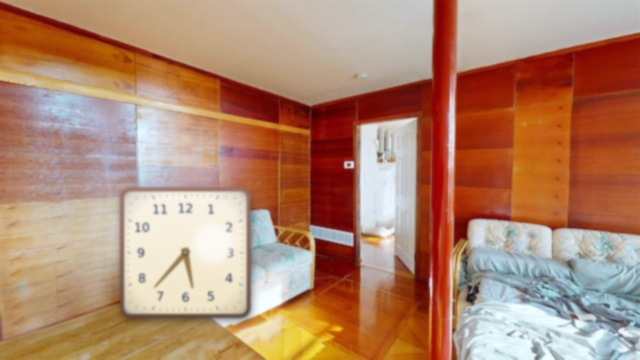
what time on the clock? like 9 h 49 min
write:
5 h 37 min
